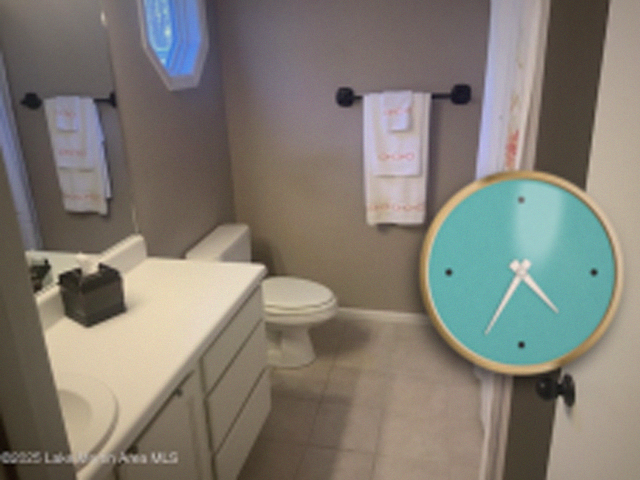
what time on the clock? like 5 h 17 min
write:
4 h 35 min
